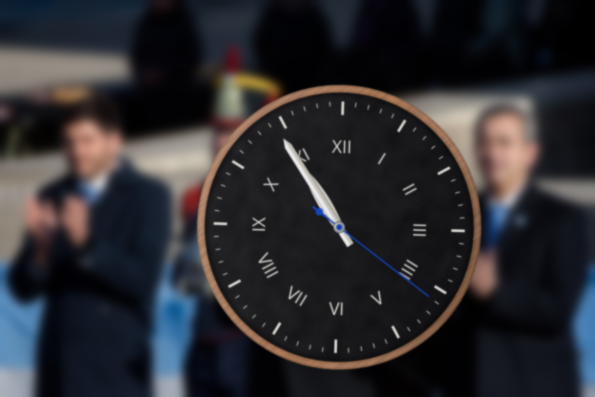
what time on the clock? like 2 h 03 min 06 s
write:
10 h 54 min 21 s
